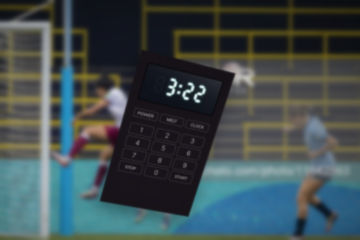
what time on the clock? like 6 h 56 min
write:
3 h 22 min
